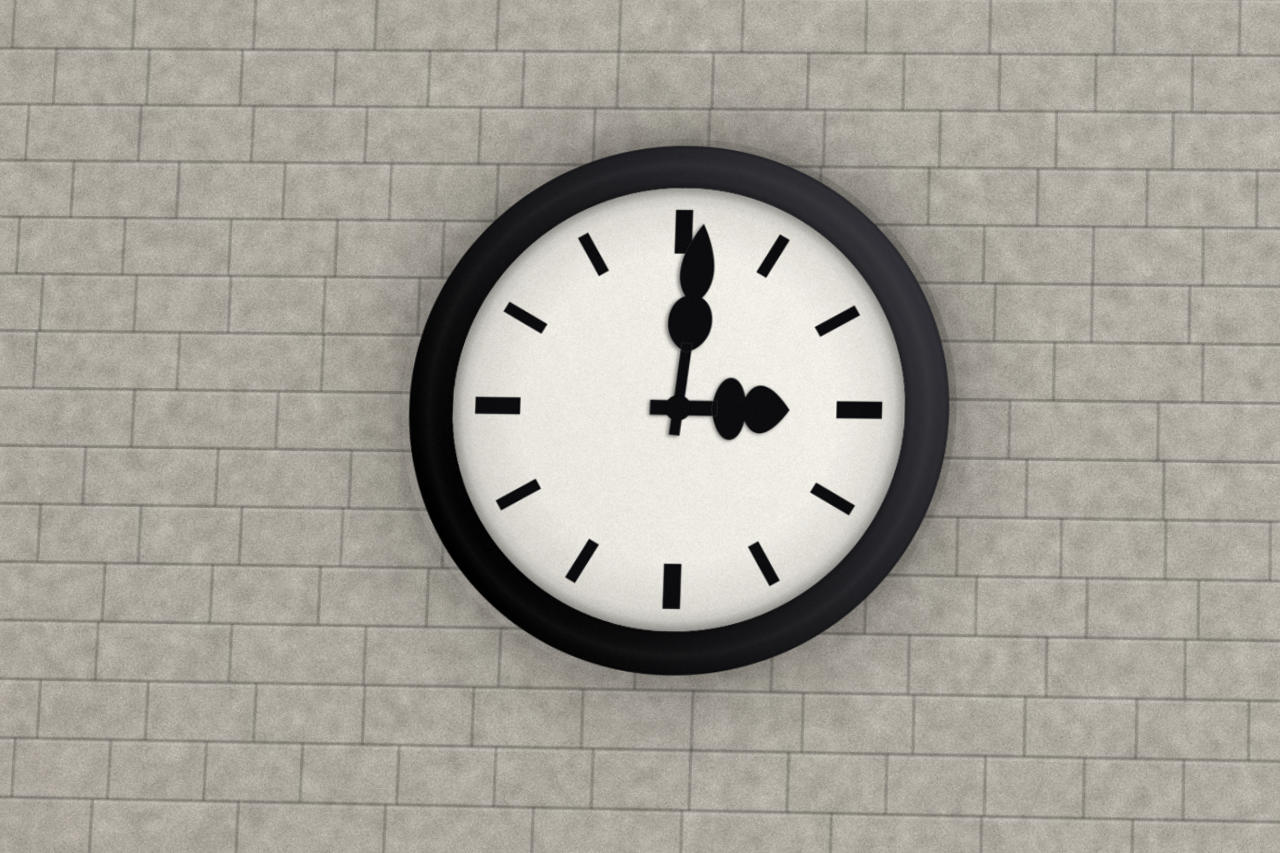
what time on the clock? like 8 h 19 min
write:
3 h 01 min
